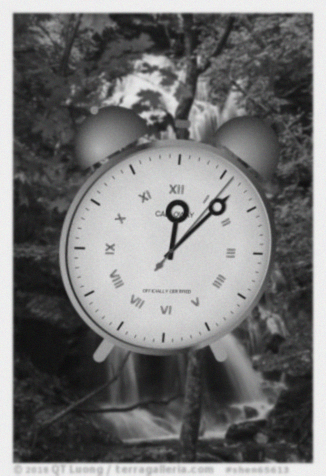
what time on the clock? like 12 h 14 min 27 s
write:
12 h 07 min 06 s
